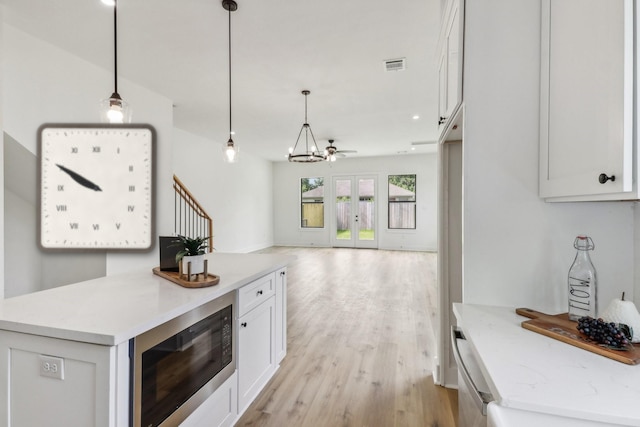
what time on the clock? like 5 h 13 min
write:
9 h 50 min
